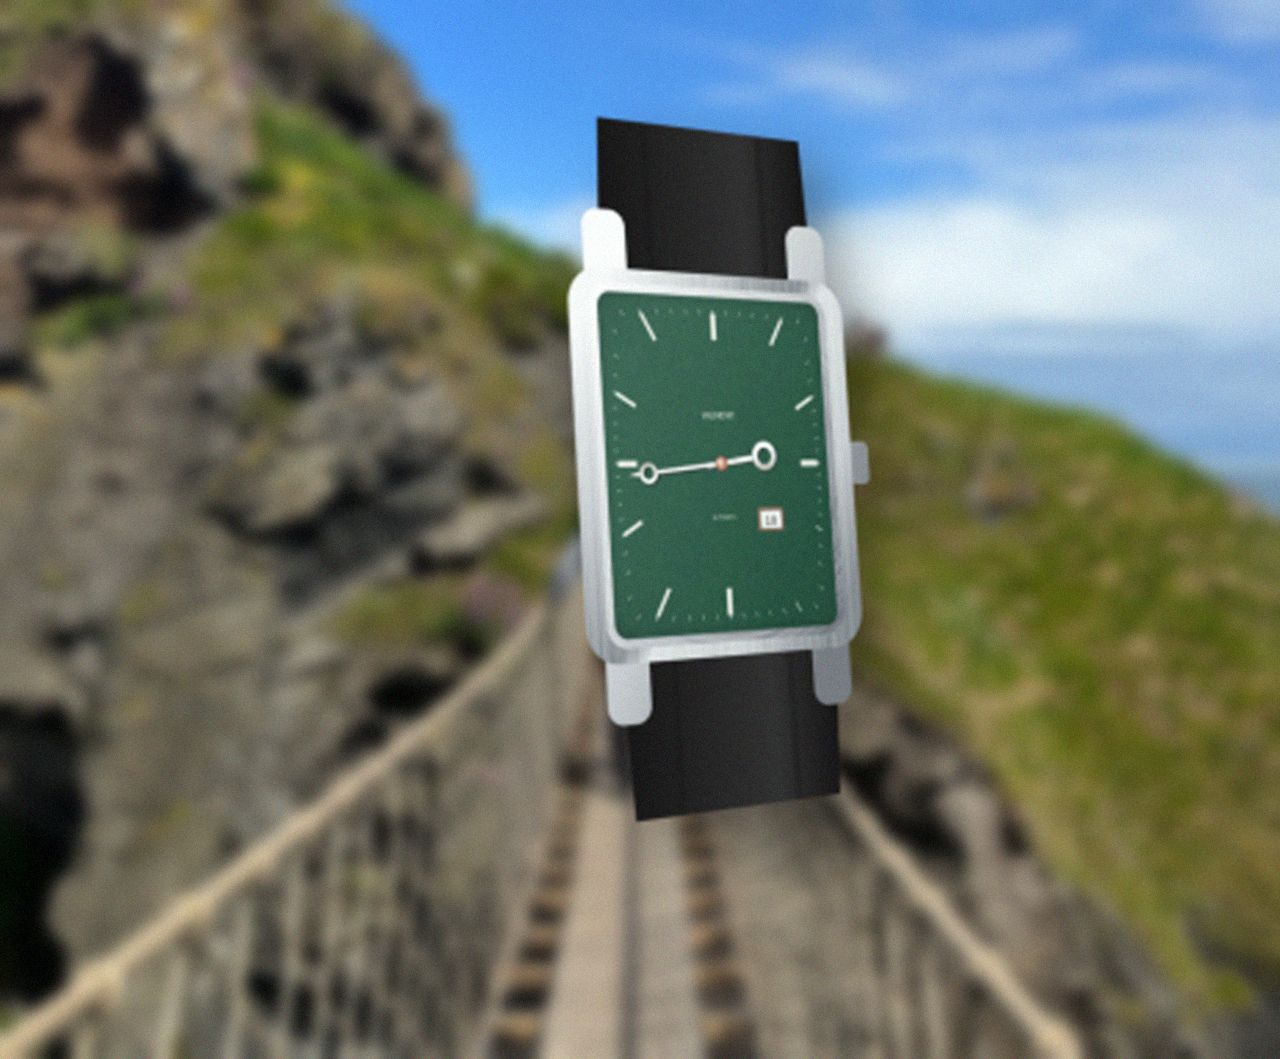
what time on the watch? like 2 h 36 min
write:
2 h 44 min
